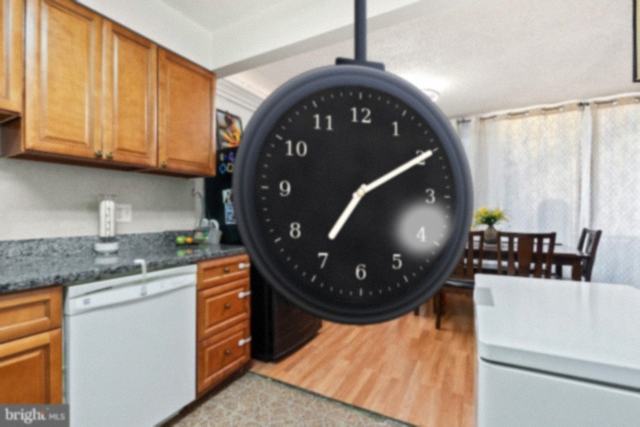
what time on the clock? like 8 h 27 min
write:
7 h 10 min
